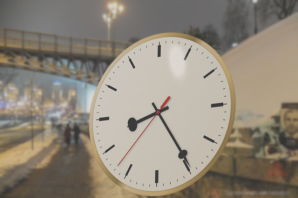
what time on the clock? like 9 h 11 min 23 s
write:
8 h 24 min 37 s
